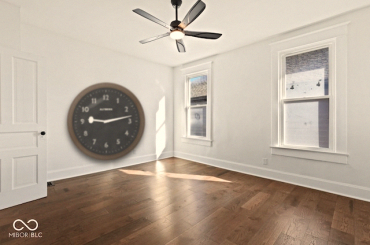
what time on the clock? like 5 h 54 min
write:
9 h 13 min
